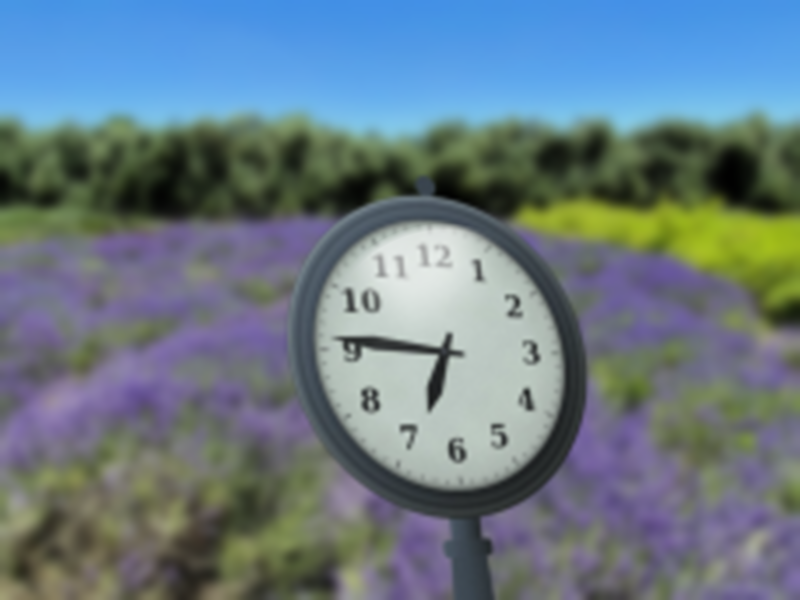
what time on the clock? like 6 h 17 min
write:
6 h 46 min
